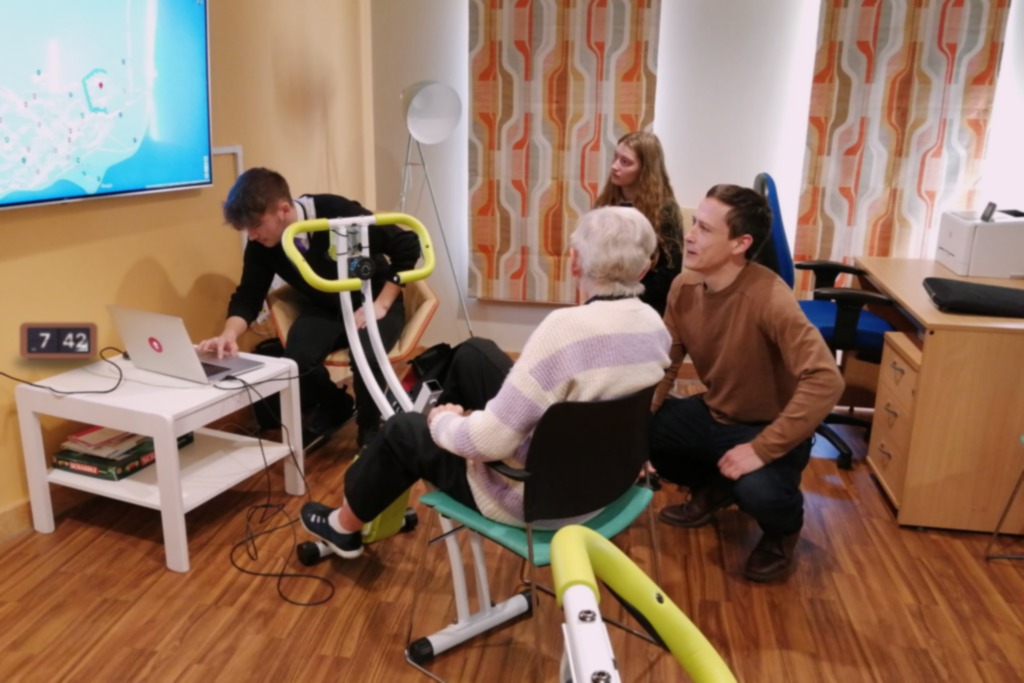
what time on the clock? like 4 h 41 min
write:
7 h 42 min
